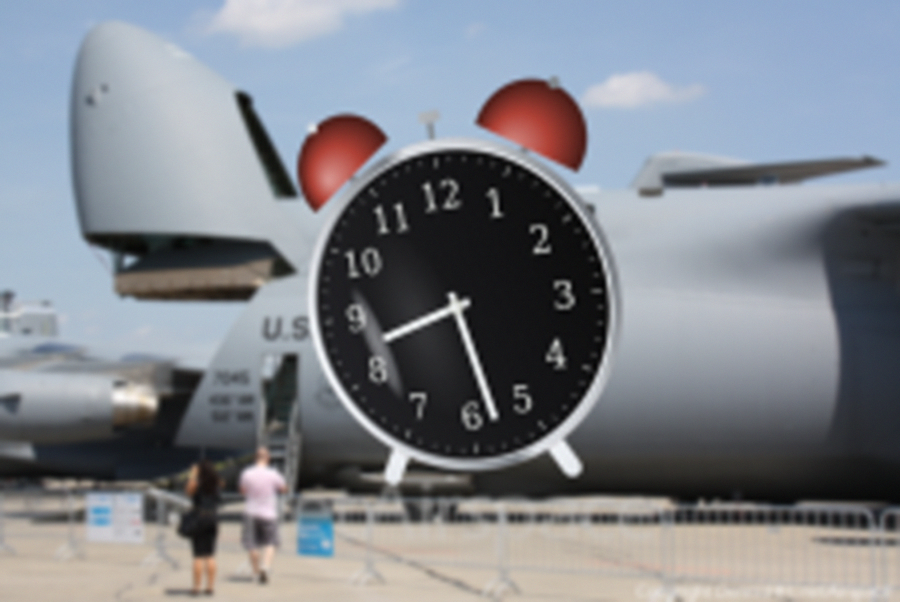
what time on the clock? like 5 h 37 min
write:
8 h 28 min
